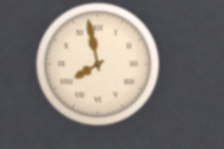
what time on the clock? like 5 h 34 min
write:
7 h 58 min
